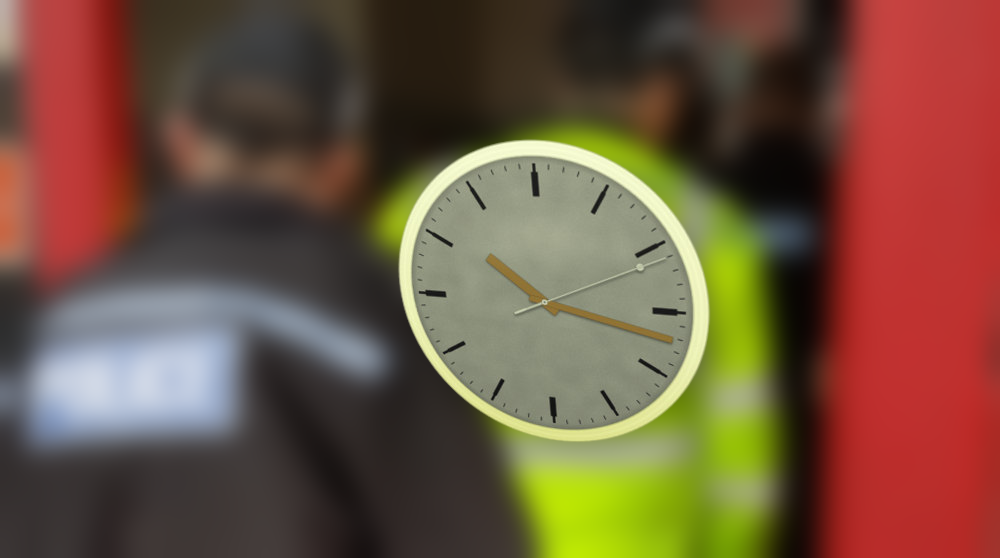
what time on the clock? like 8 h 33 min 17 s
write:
10 h 17 min 11 s
